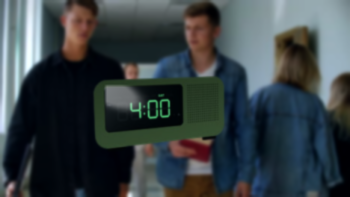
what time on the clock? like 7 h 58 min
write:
4 h 00 min
